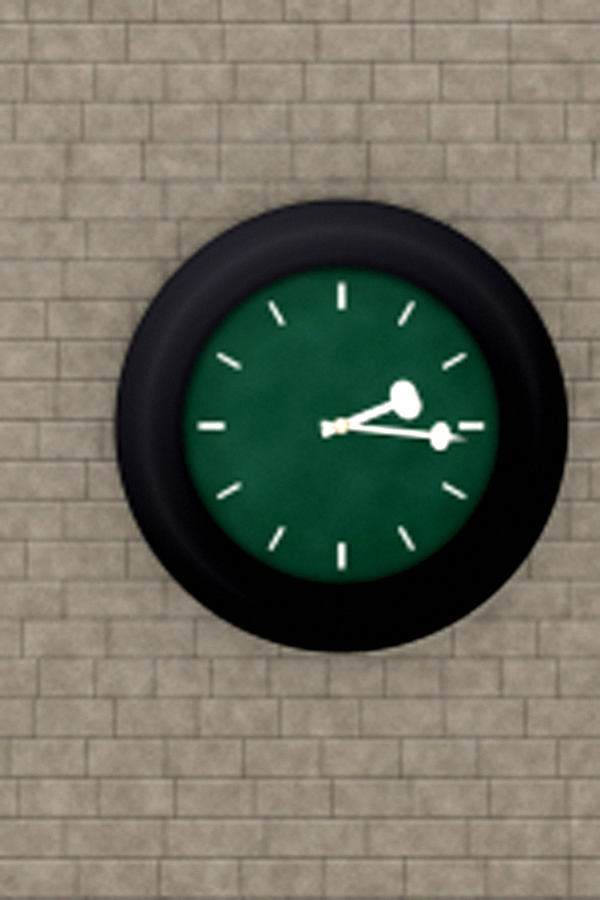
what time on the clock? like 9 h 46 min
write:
2 h 16 min
